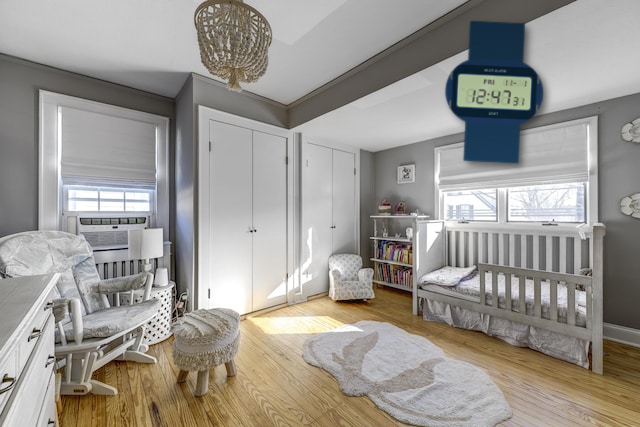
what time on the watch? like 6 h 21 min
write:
12 h 47 min
